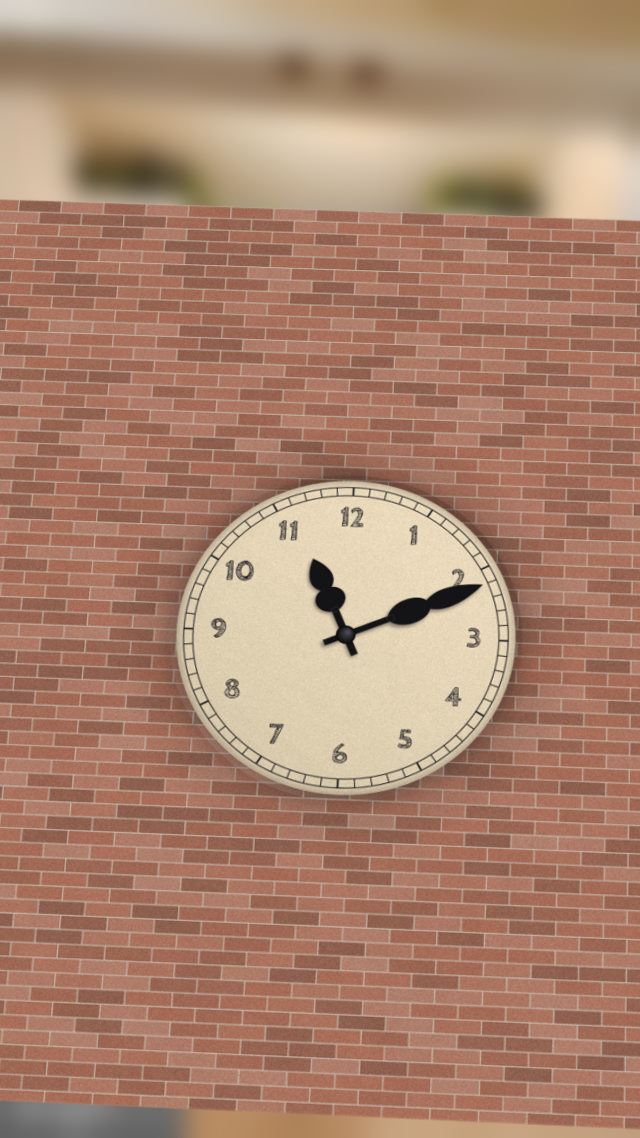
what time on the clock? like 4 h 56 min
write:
11 h 11 min
